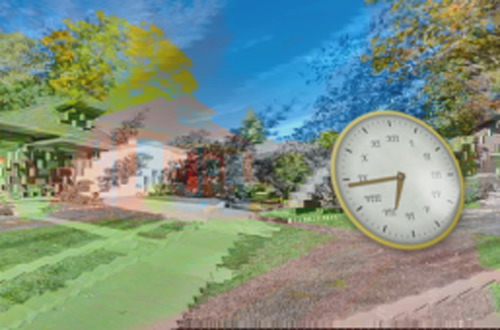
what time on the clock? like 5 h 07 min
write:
6 h 44 min
